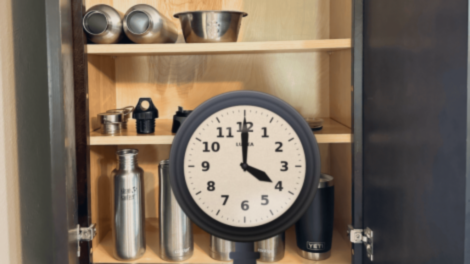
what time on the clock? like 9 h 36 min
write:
4 h 00 min
